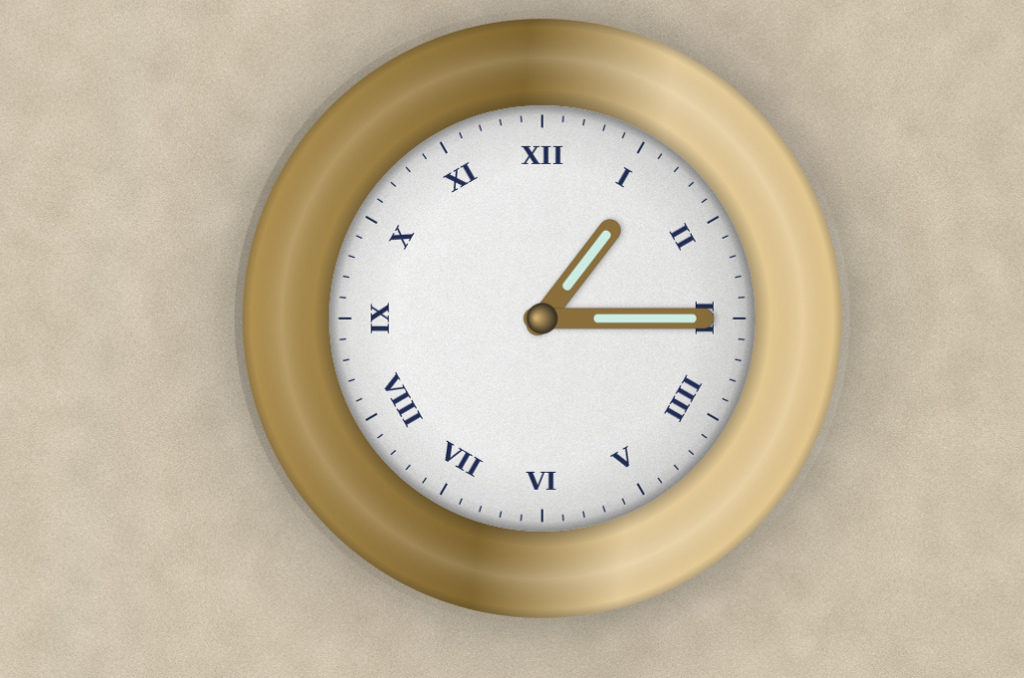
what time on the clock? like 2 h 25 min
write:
1 h 15 min
